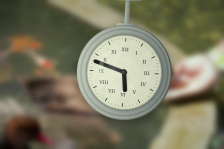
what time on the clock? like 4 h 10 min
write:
5 h 48 min
